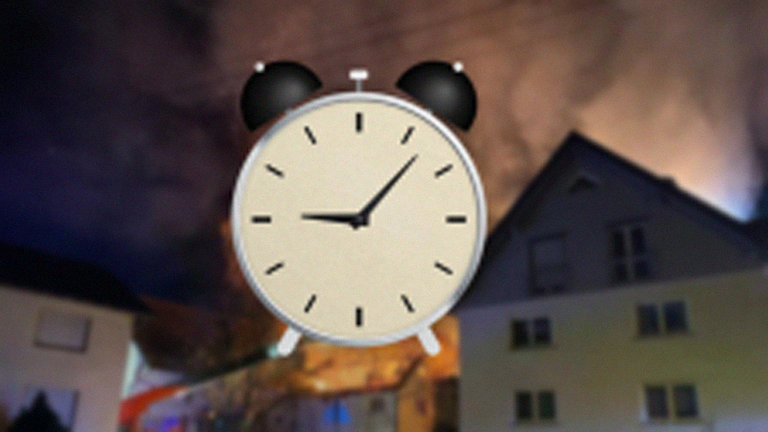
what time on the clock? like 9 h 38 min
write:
9 h 07 min
